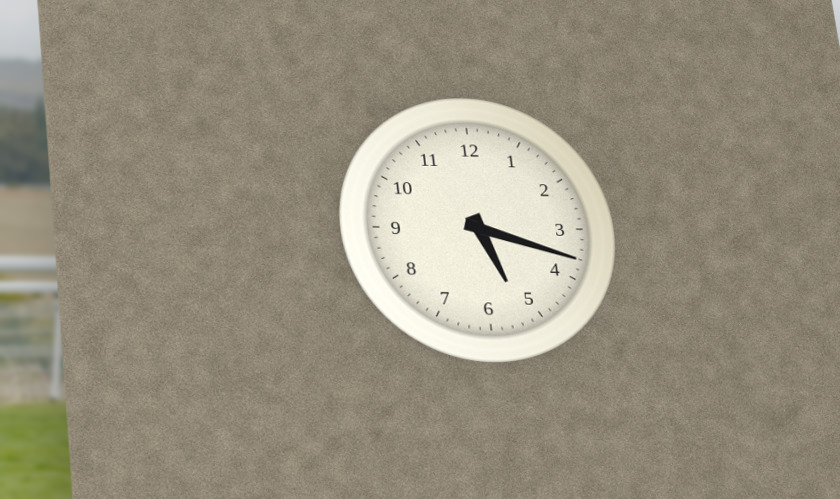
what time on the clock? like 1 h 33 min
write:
5 h 18 min
